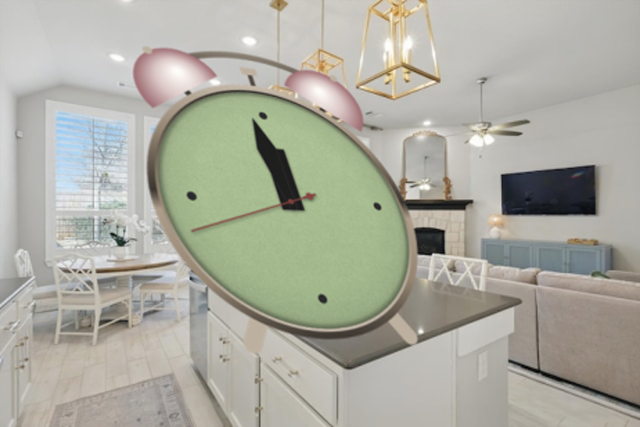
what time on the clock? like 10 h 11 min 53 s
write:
11 h 58 min 42 s
